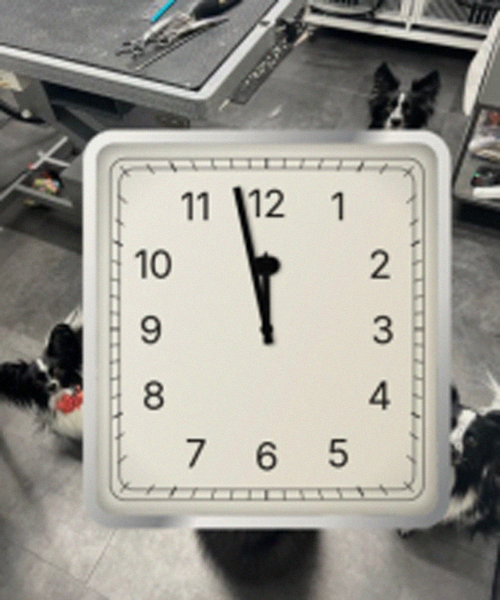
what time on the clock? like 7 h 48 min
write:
11 h 58 min
